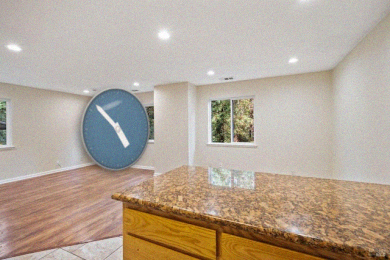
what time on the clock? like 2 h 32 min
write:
4 h 52 min
